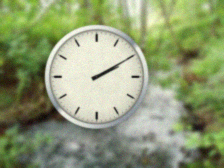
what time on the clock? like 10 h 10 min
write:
2 h 10 min
